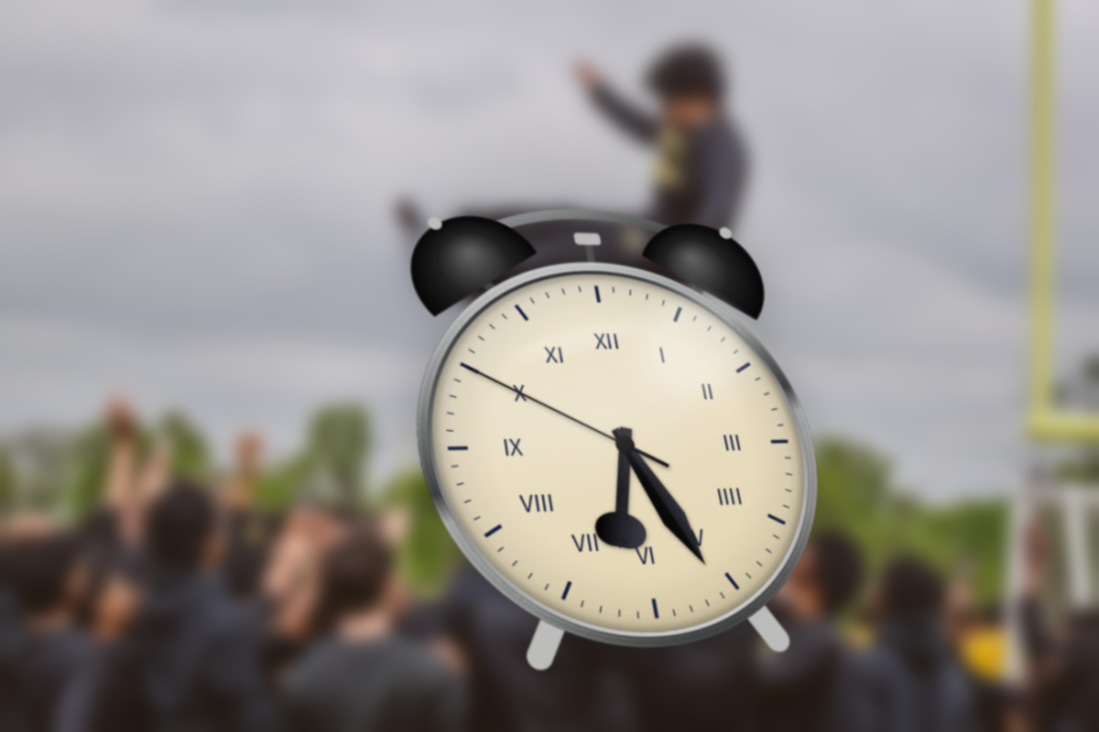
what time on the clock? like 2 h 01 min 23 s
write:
6 h 25 min 50 s
